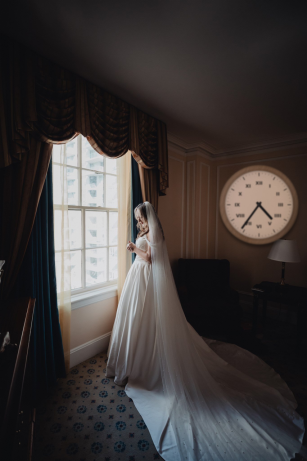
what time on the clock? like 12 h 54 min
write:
4 h 36 min
